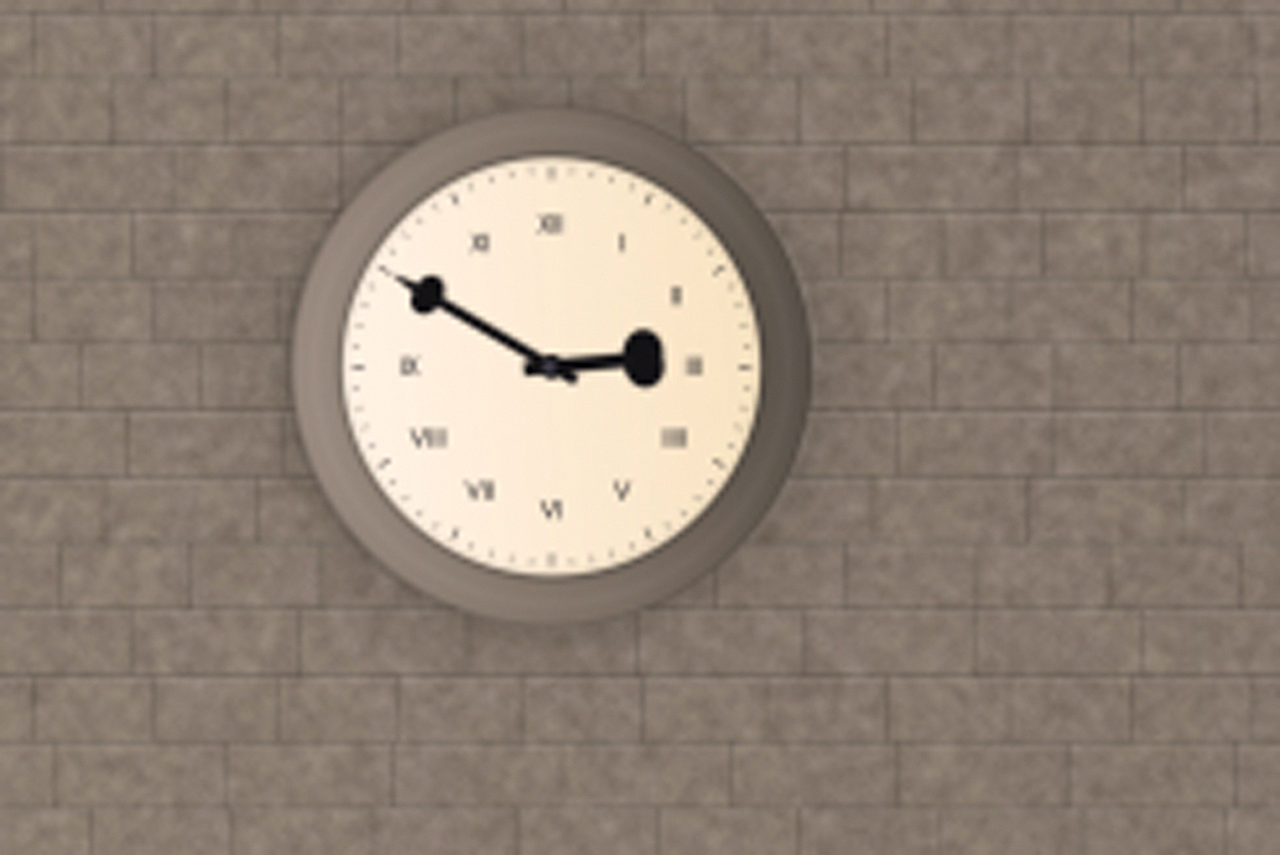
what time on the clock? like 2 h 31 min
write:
2 h 50 min
